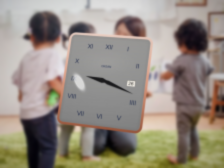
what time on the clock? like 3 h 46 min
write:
9 h 18 min
